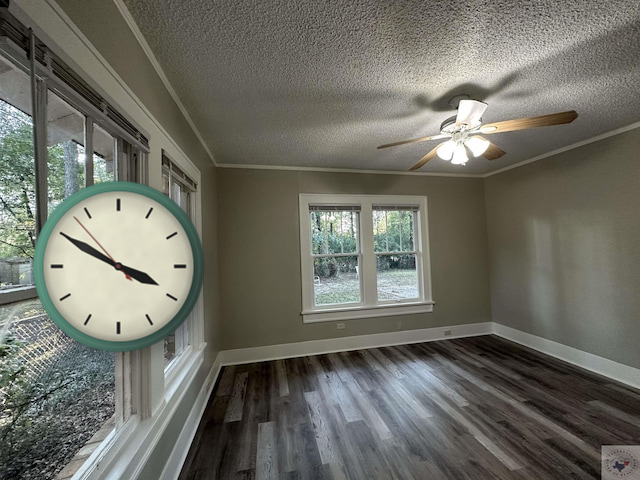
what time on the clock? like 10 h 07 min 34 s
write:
3 h 49 min 53 s
